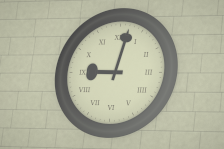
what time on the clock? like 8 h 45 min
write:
9 h 02 min
